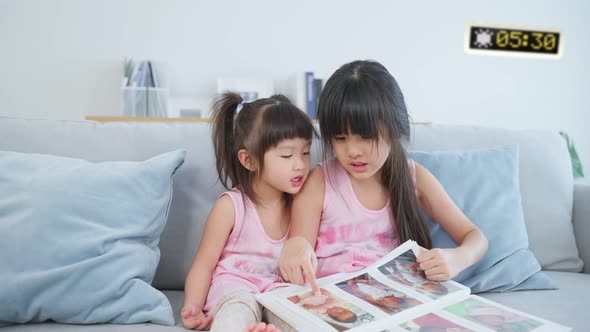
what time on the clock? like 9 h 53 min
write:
5 h 30 min
